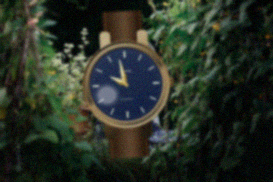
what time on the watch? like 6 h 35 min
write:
9 h 58 min
